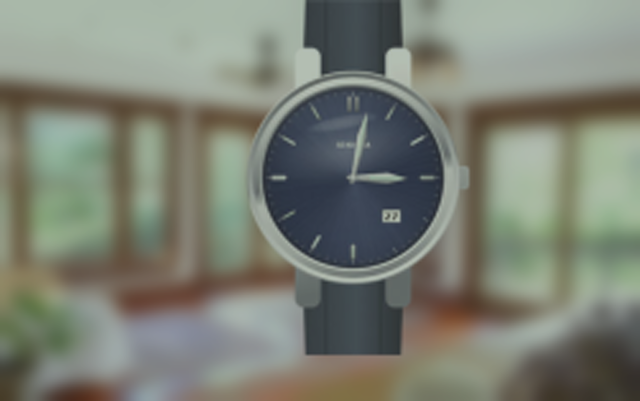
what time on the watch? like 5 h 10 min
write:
3 h 02 min
